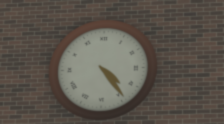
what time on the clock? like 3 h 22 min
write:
4 h 24 min
